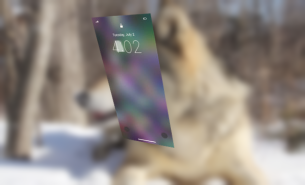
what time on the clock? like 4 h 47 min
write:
4 h 02 min
